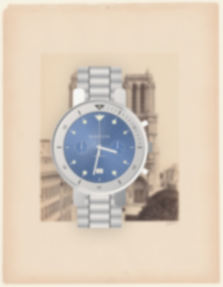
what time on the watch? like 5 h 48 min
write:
3 h 32 min
